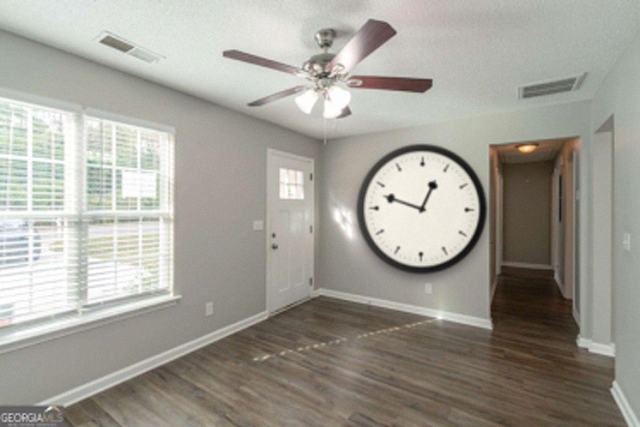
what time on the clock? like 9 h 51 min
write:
12 h 48 min
